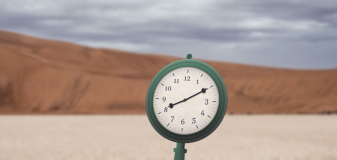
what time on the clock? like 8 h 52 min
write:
8 h 10 min
